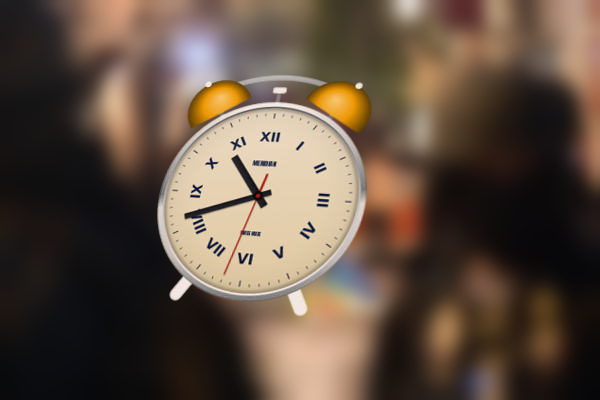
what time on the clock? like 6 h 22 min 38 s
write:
10 h 41 min 32 s
